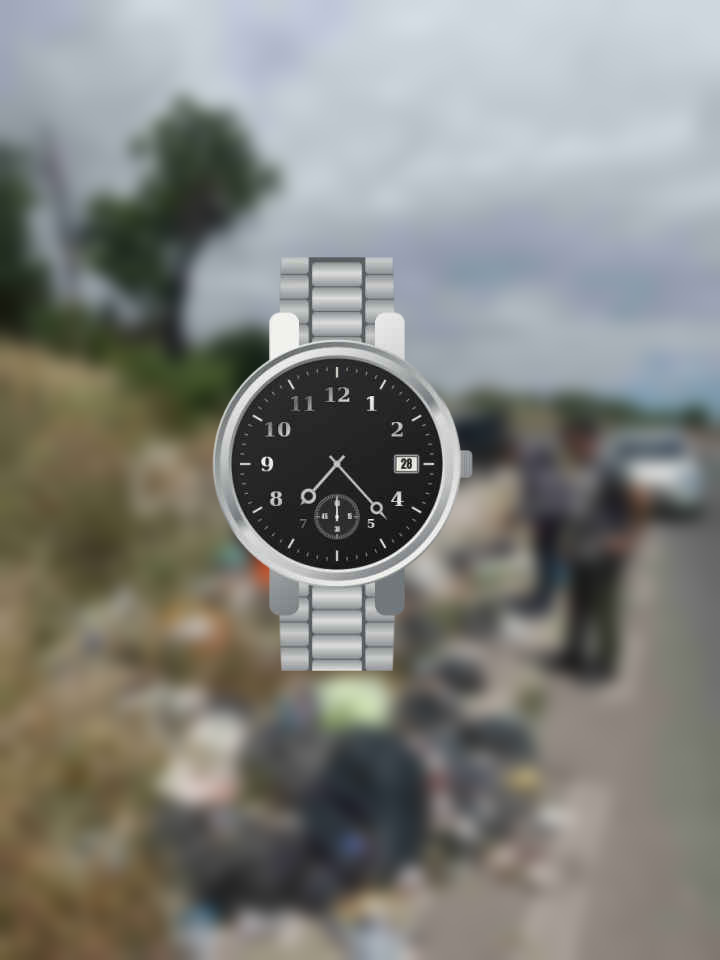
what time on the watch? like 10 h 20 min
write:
7 h 23 min
